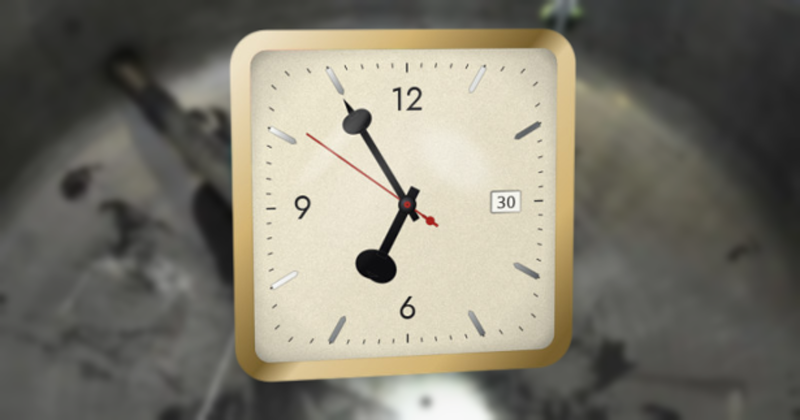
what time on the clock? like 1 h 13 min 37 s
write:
6 h 54 min 51 s
